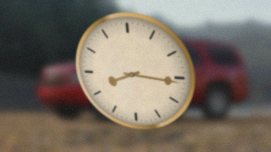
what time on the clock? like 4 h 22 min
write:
8 h 16 min
